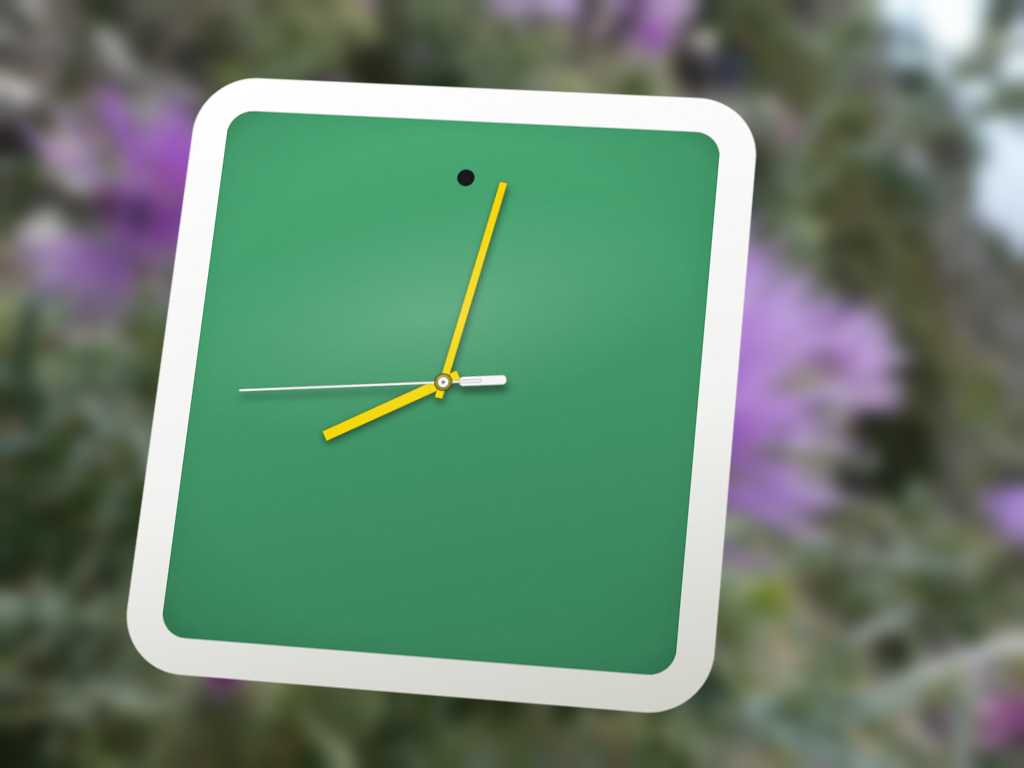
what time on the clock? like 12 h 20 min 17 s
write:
8 h 01 min 44 s
